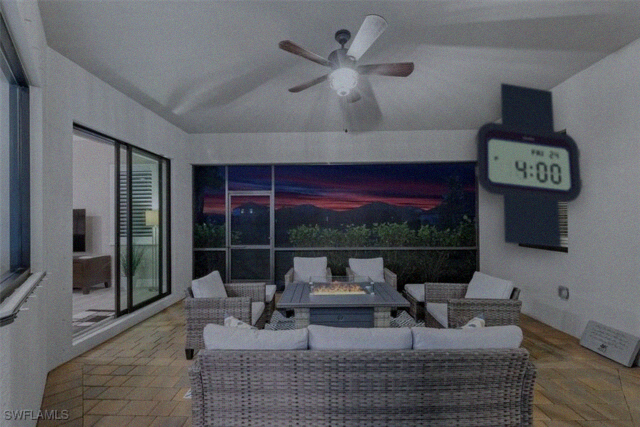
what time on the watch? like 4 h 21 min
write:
4 h 00 min
